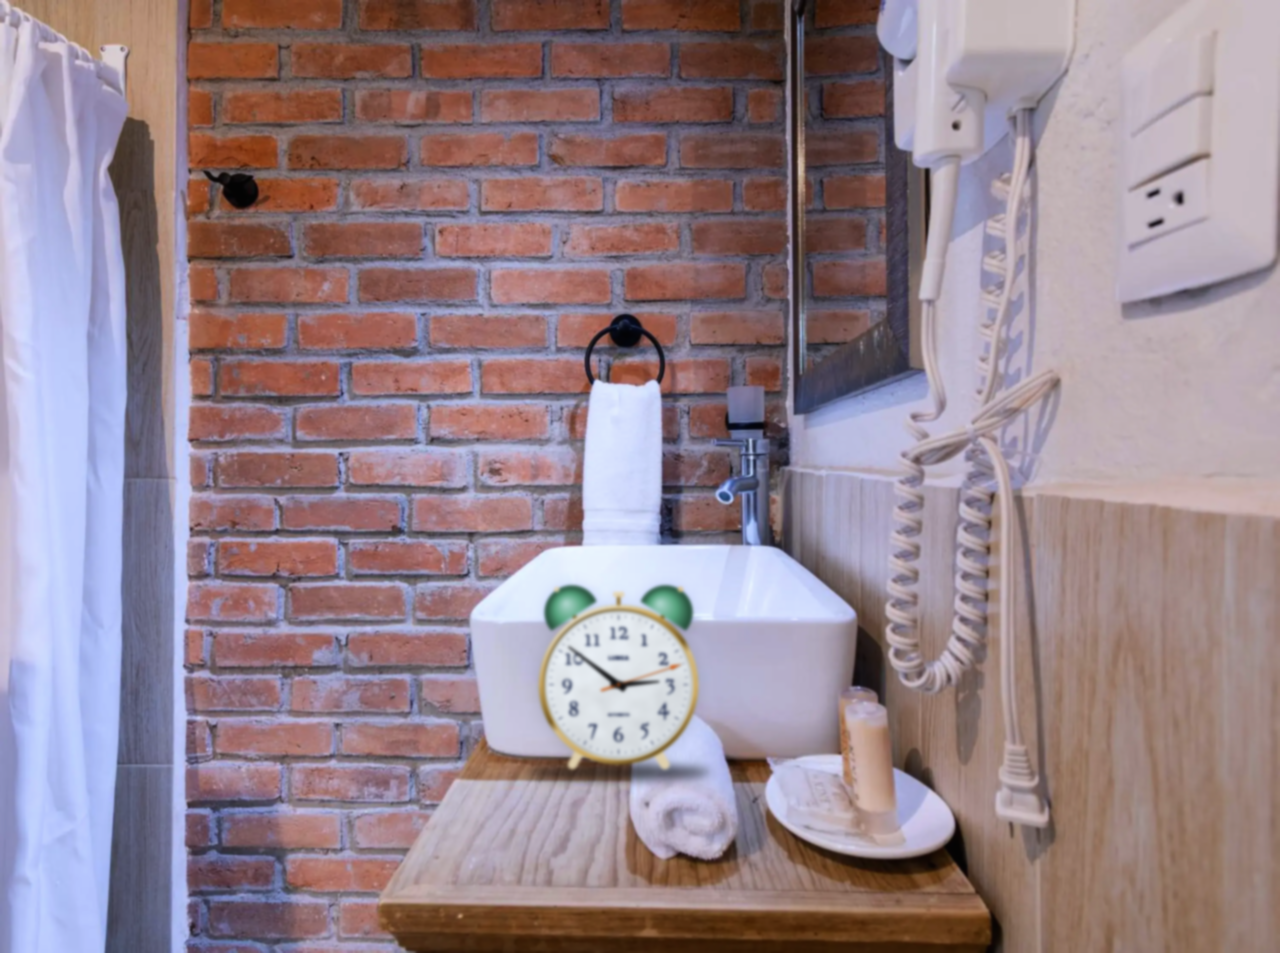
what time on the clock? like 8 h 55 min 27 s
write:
2 h 51 min 12 s
